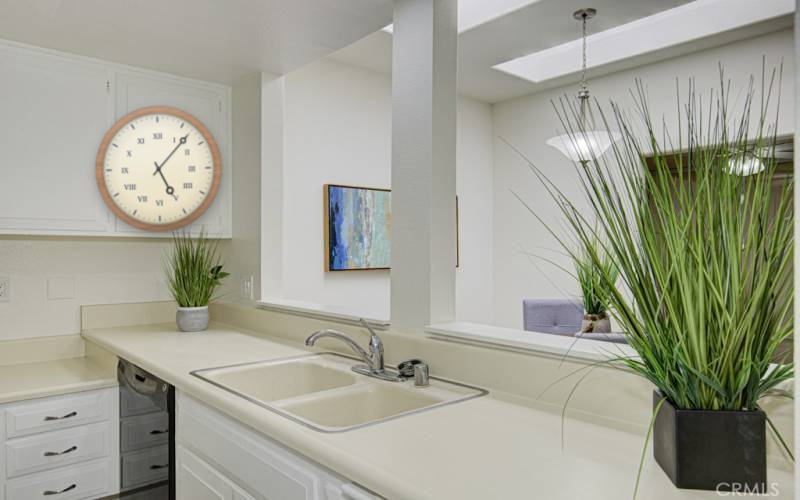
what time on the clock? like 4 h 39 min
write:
5 h 07 min
